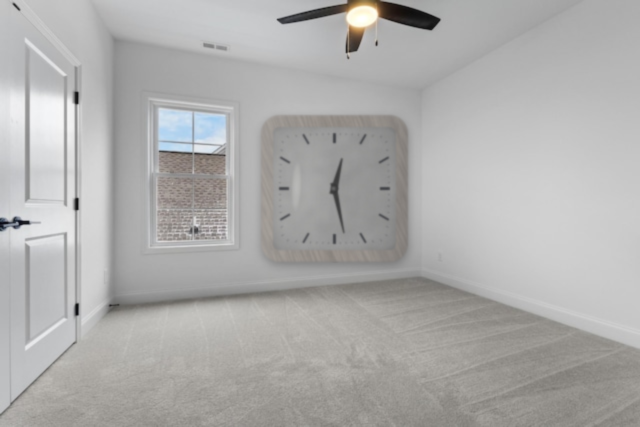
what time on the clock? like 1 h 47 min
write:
12 h 28 min
